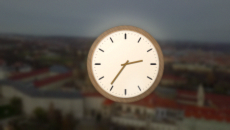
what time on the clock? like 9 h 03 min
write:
2 h 36 min
